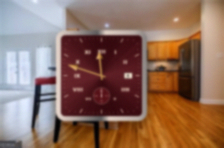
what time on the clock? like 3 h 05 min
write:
11 h 48 min
